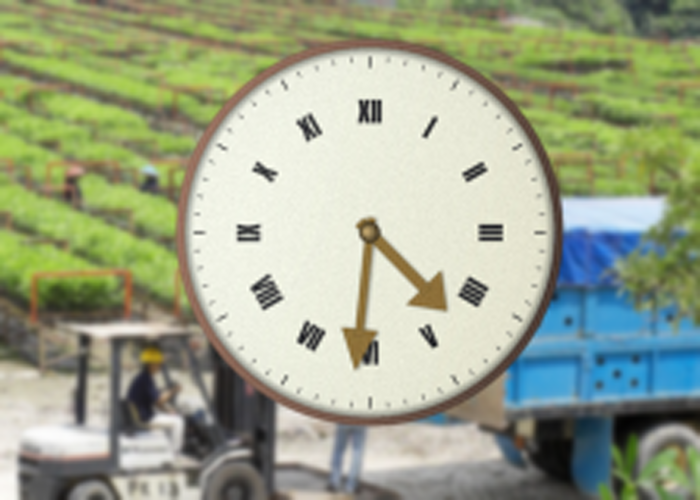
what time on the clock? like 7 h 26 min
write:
4 h 31 min
